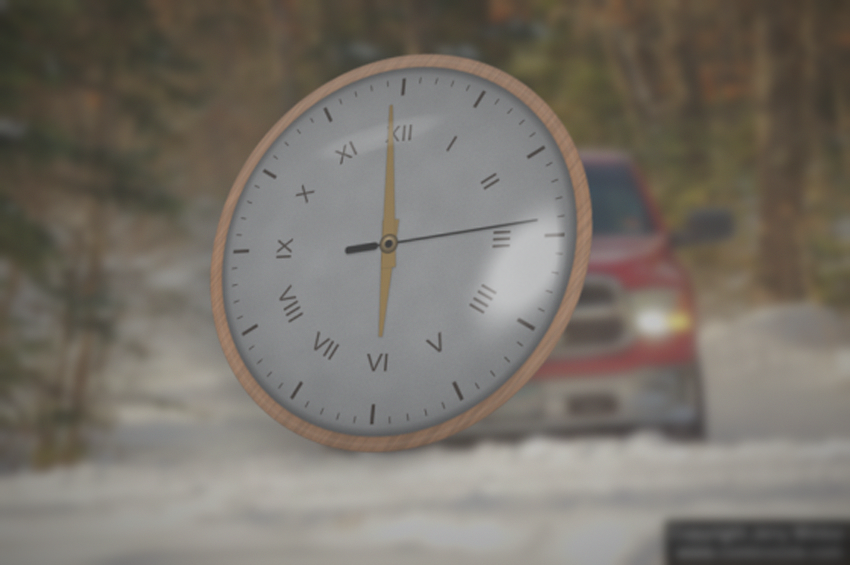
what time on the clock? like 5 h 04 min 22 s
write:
5 h 59 min 14 s
